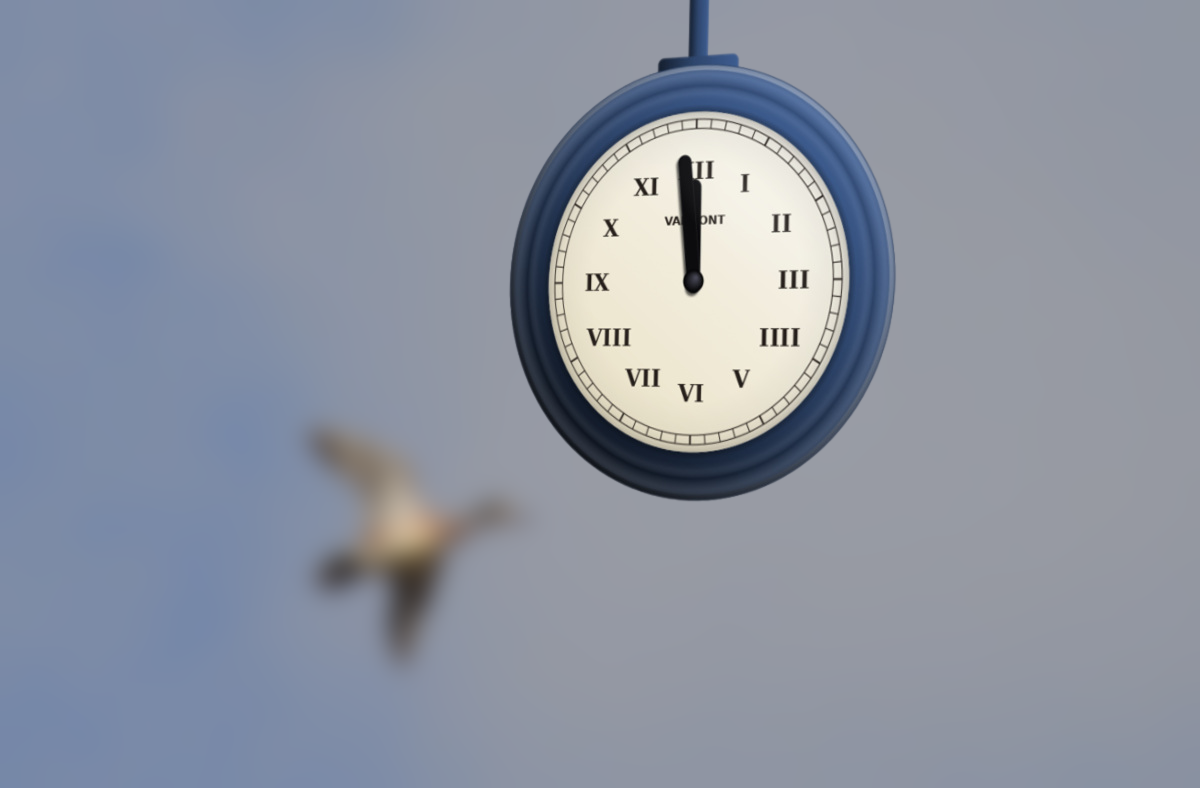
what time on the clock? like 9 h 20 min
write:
11 h 59 min
